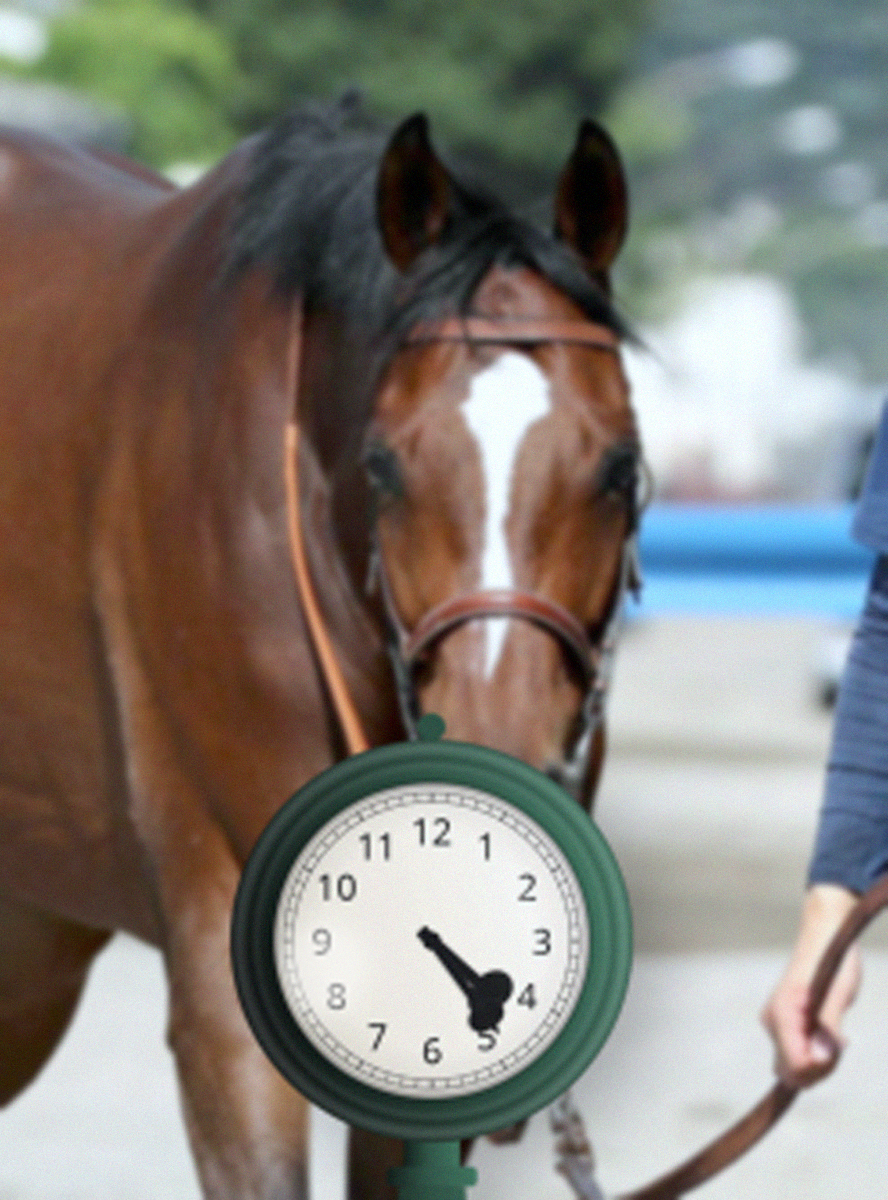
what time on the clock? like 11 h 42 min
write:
4 h 24 min
